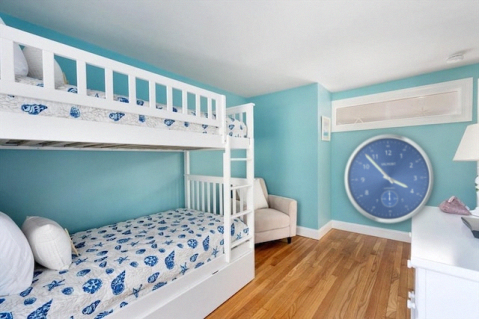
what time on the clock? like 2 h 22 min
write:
3 h 53 min
